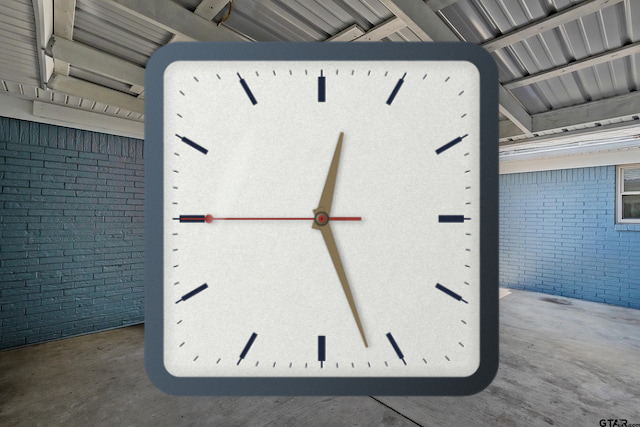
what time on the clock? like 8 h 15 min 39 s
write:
12 h 26 min 45 s
